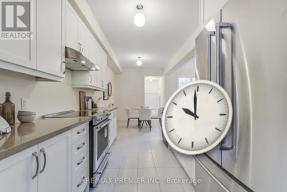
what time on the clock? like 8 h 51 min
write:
9 h 59 min
